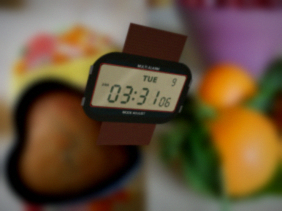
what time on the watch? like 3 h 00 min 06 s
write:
3 h 31 min 06 s
